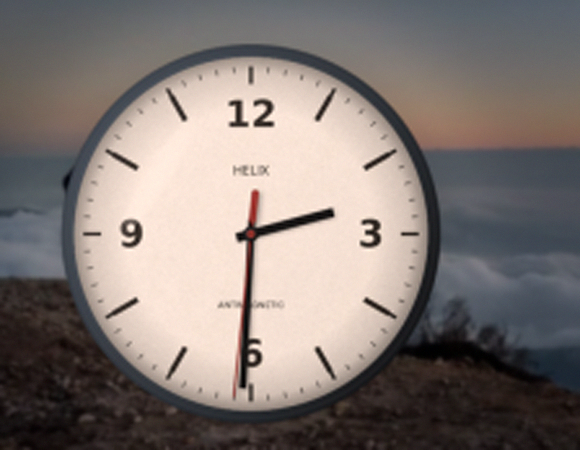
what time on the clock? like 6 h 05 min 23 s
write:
2 h 30 min 31 s
